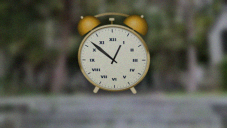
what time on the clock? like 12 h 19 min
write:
12 h 52 min
